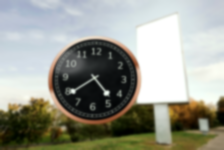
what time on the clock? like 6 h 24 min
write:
4 h 39 min
